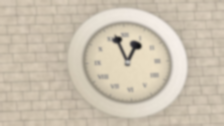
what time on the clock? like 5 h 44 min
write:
12 h 57 min
